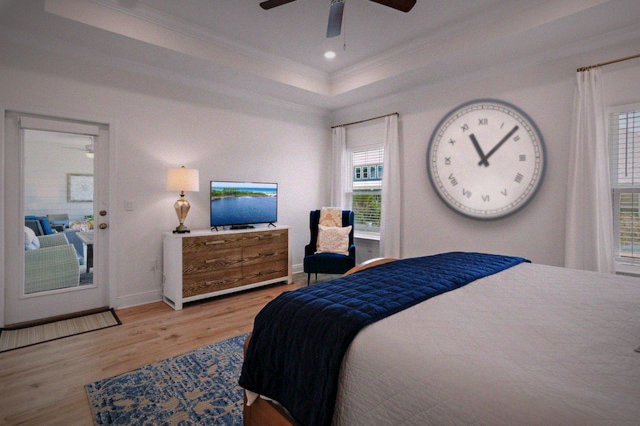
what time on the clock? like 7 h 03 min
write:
11 h 08 min
